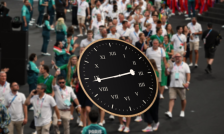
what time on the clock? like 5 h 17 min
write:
2 h 44 min
